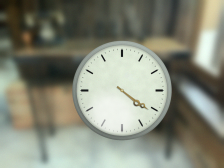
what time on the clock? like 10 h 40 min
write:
4 h 21 min
